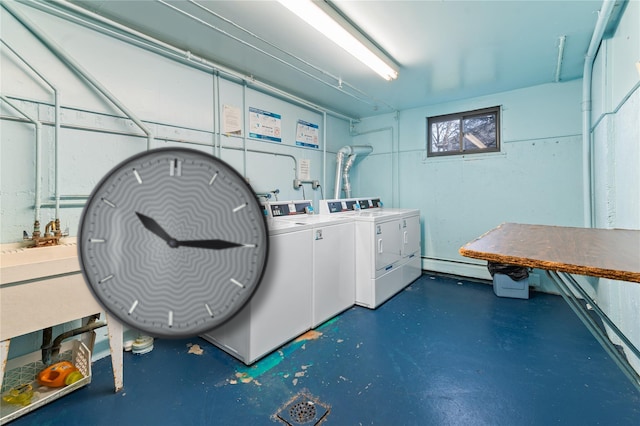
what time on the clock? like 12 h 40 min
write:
10 h 15 min
